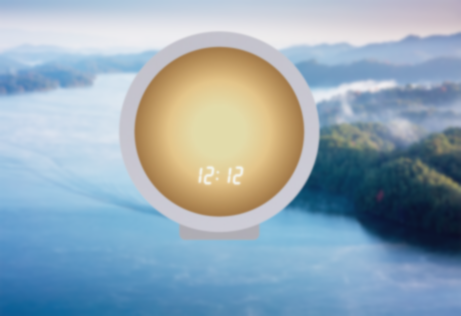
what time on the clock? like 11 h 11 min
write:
12 h 12 min
